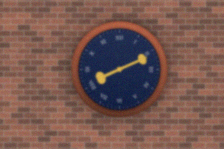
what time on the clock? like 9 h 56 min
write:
8 h 11 min
